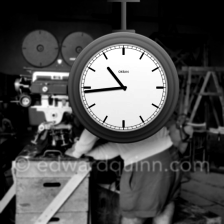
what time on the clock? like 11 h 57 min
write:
10 h 44 min
